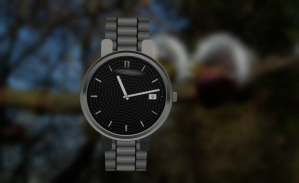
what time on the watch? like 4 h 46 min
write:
11 h 13 min
